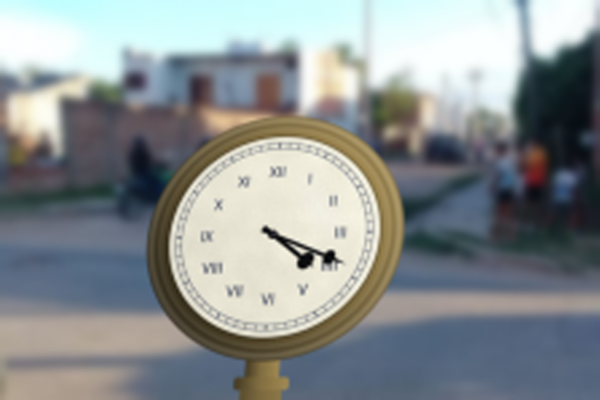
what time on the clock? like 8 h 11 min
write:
4 h 19 min
